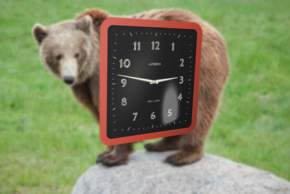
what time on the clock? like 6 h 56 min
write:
2 h 47 min
